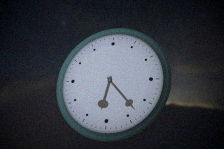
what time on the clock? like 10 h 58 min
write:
6 h 23 min
